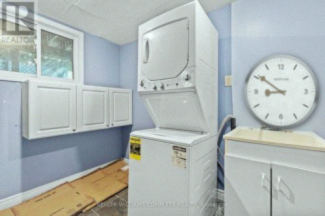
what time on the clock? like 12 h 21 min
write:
8 h 51 min
